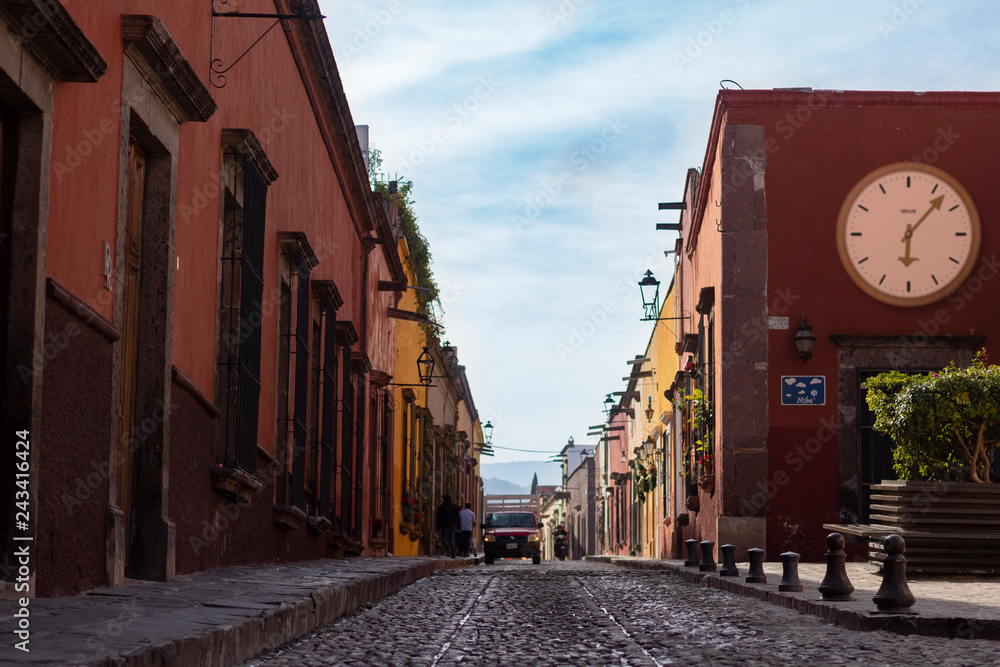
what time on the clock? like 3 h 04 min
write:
6 h 07 min
